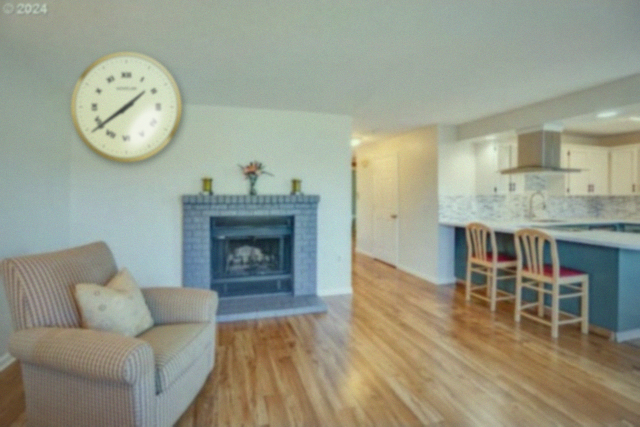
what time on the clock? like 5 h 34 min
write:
1 h 39 min
